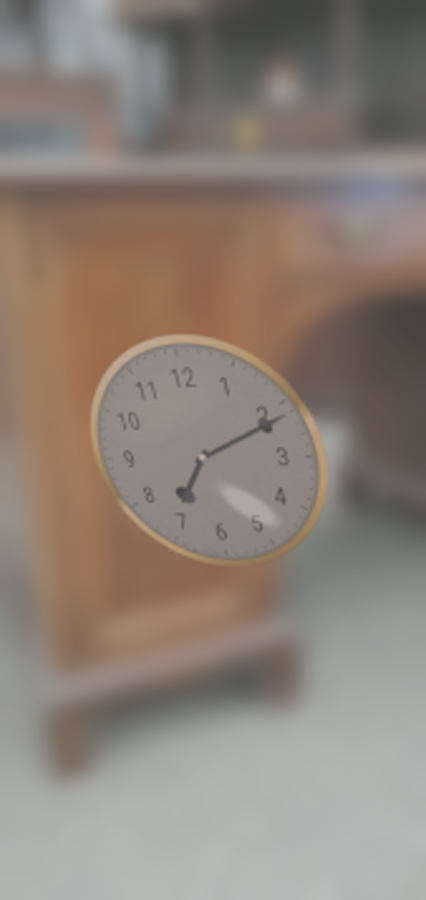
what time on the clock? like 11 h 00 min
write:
7 h 11 min
